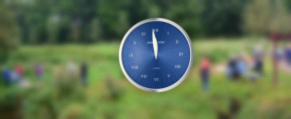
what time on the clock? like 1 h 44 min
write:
11 h 59 min
